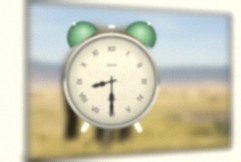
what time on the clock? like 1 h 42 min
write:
8 h 30 min
